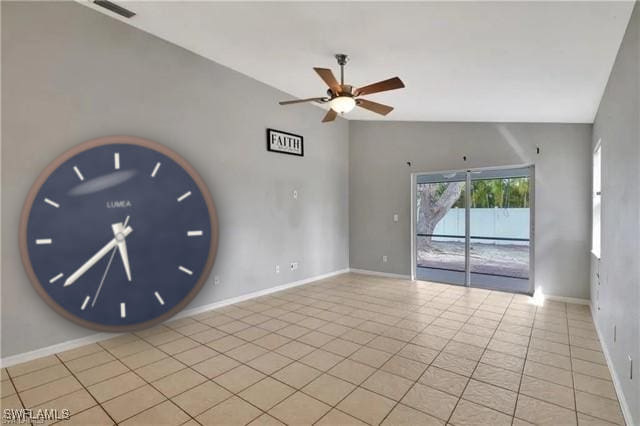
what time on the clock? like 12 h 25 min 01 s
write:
5 h 38 min 34 s
